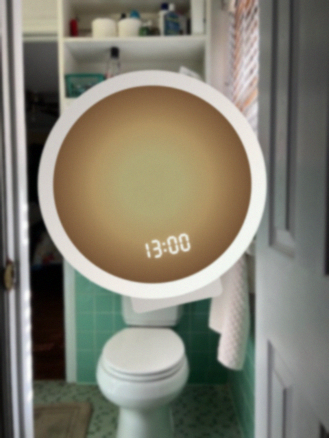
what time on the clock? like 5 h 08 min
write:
13 h 00 min
